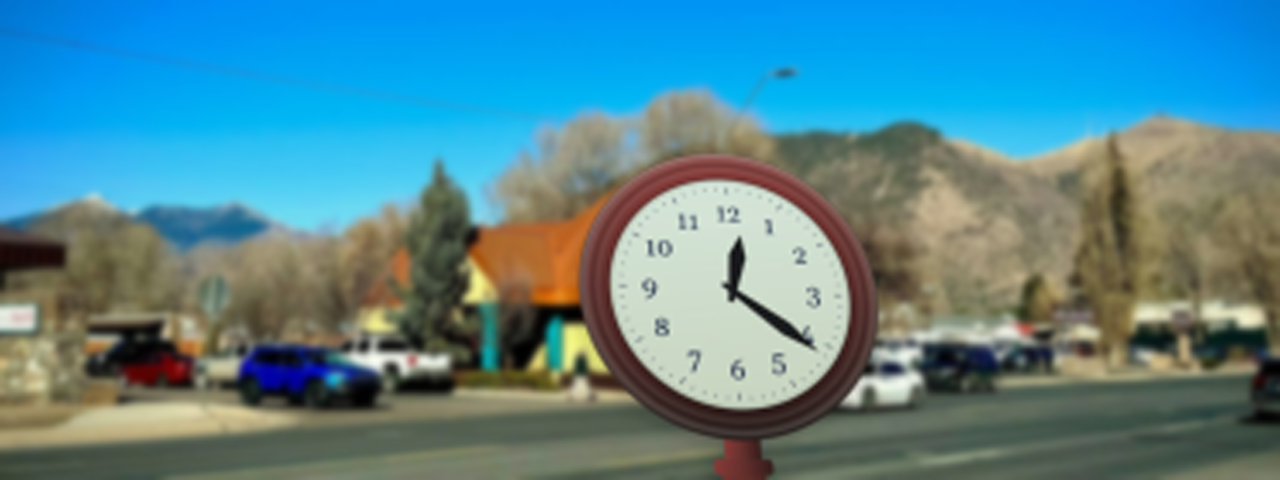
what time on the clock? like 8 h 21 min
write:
12 h 21 min
